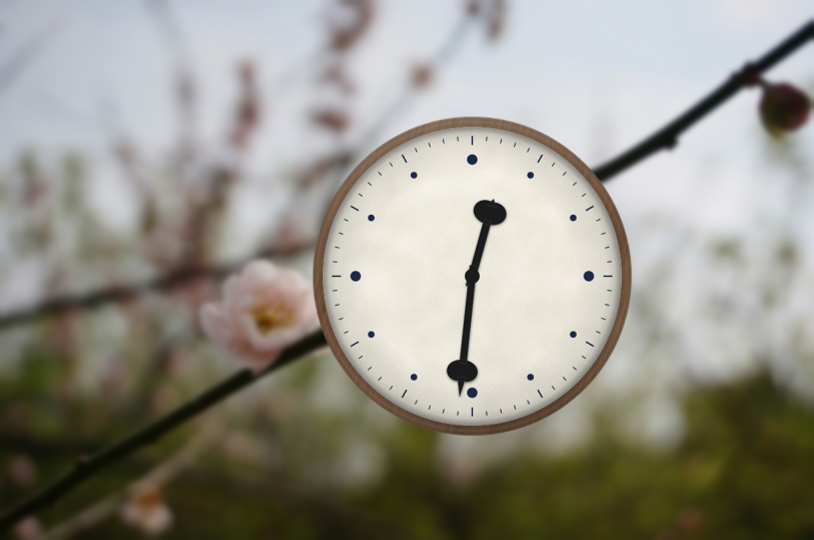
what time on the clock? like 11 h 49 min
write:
12 h 31 min
